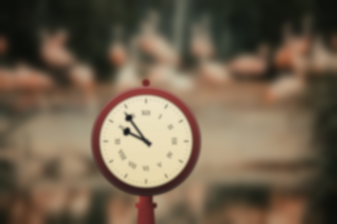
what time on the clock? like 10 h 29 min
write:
9 h 54 min
